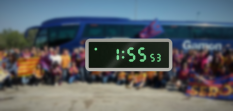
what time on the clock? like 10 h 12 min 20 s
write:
1 h 55 min 53 s
